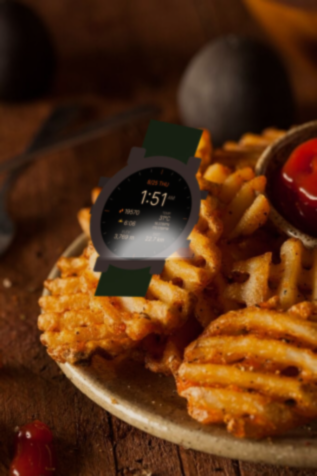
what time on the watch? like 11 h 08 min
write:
1 h 51 min
